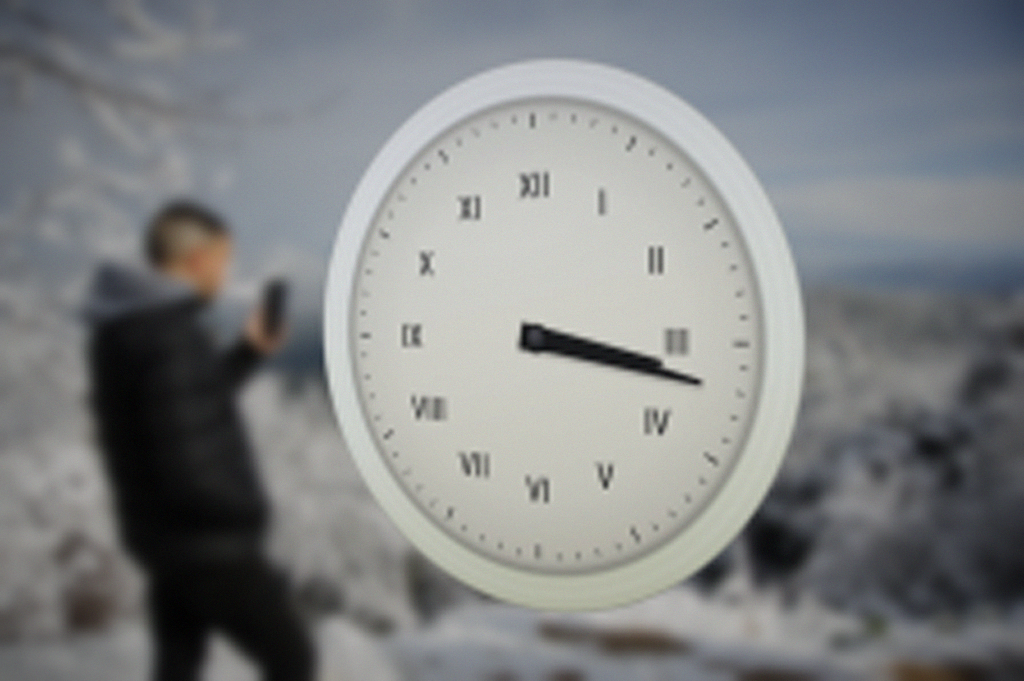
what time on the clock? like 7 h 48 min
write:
3 h 17 min
